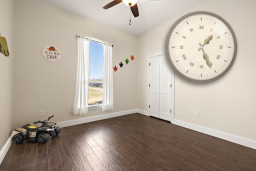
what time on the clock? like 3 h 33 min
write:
1 h 26 min
